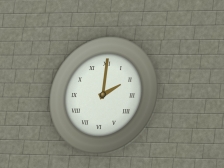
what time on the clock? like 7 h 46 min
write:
2 h 00 min
